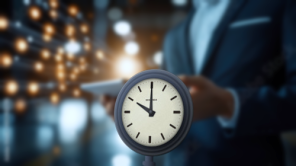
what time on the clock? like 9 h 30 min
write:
10 h 00 min
